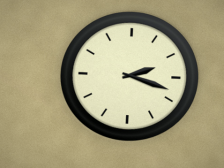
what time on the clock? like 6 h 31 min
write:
2 h 18 min
